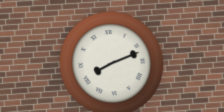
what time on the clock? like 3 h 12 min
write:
8 h 12 min
